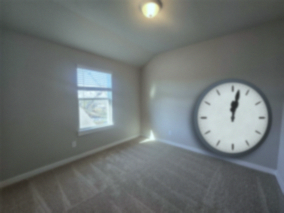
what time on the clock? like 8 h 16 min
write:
12 h 02 min
